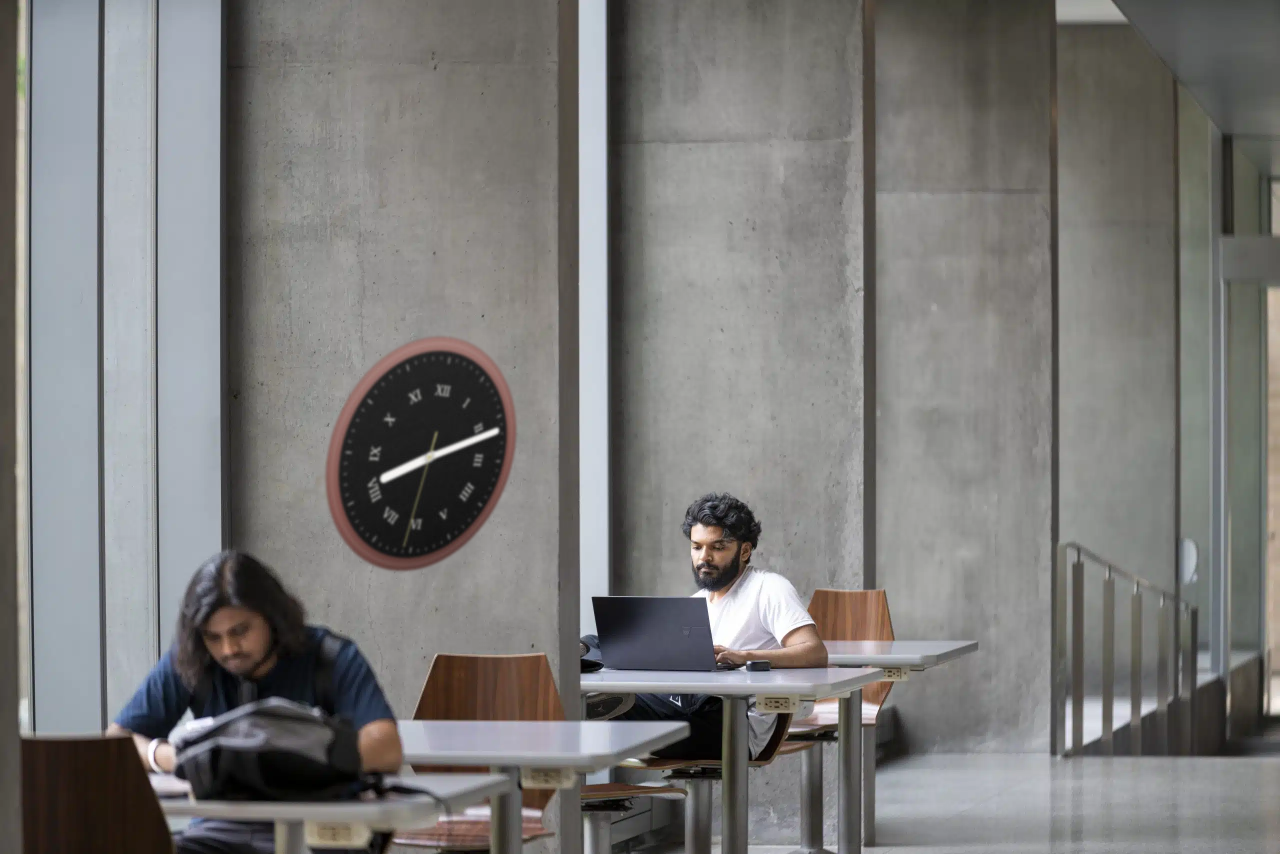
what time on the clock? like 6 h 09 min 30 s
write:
8 h 11 min 31 s
